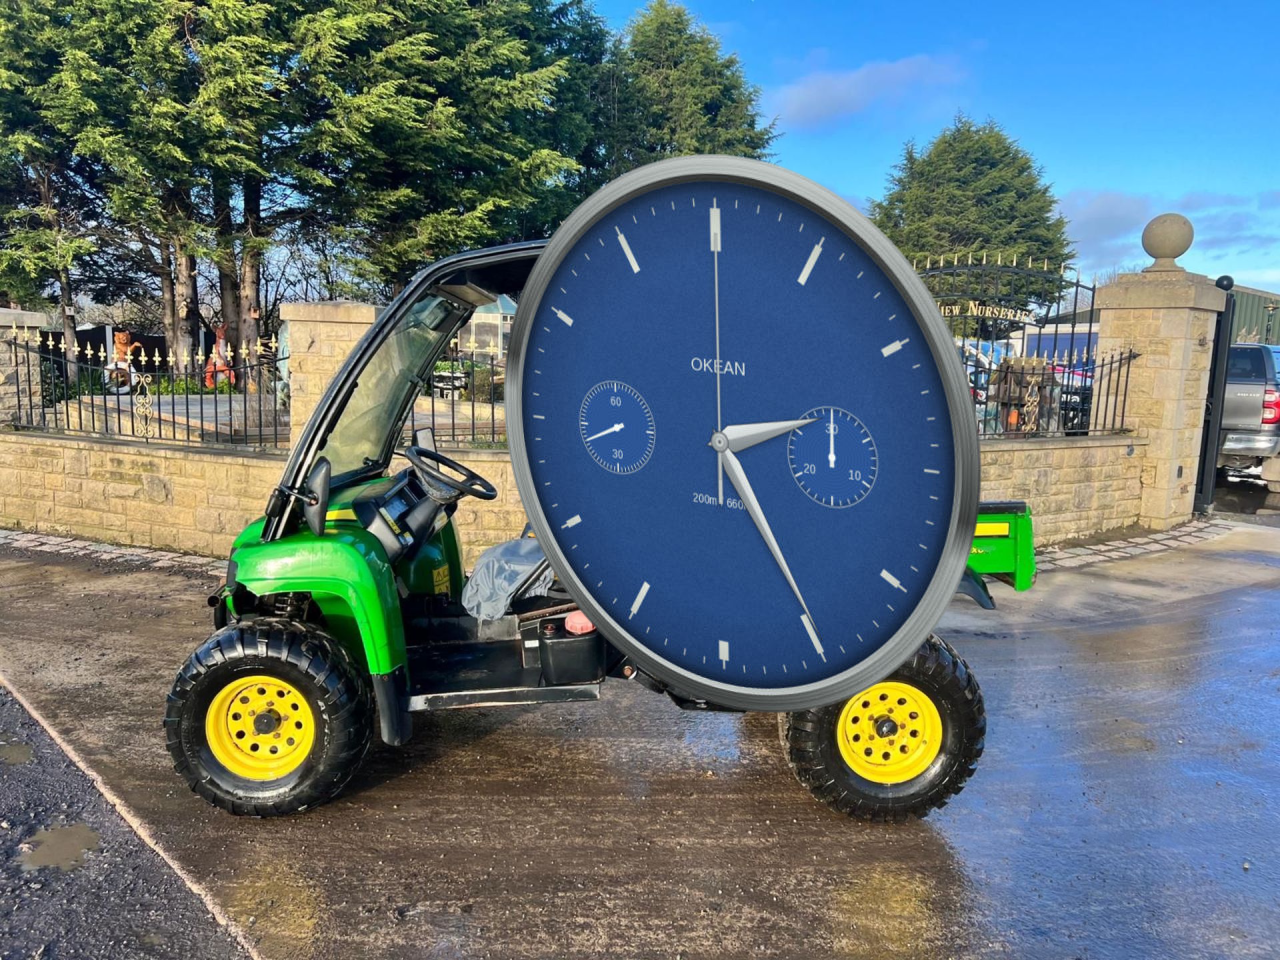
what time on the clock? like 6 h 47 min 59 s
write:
2 h 24 min 41 s
